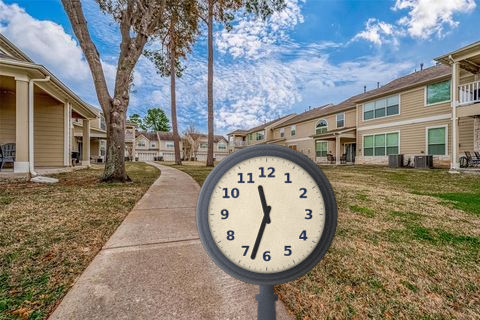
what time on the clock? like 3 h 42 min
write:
11 h 33 min
